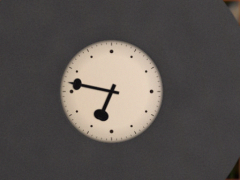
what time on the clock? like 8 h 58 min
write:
6 h 47 min
